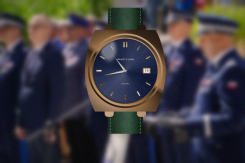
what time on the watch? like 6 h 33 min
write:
10 h 43 min
